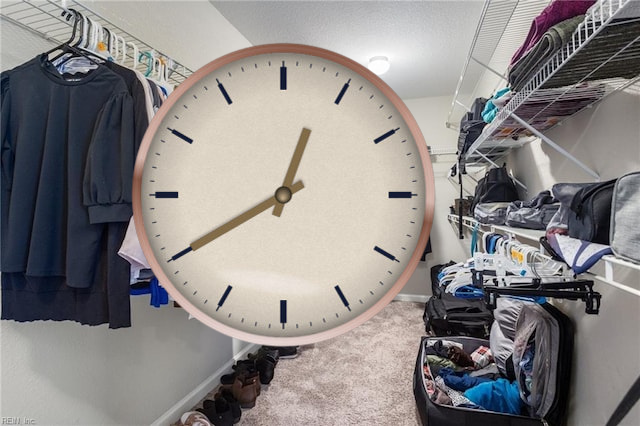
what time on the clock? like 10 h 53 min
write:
12 h 40 min
